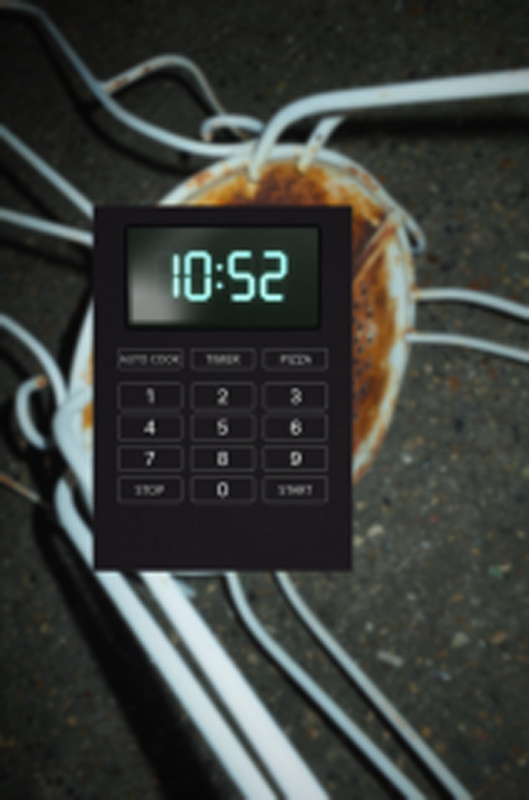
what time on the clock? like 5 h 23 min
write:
10 h 52 min
